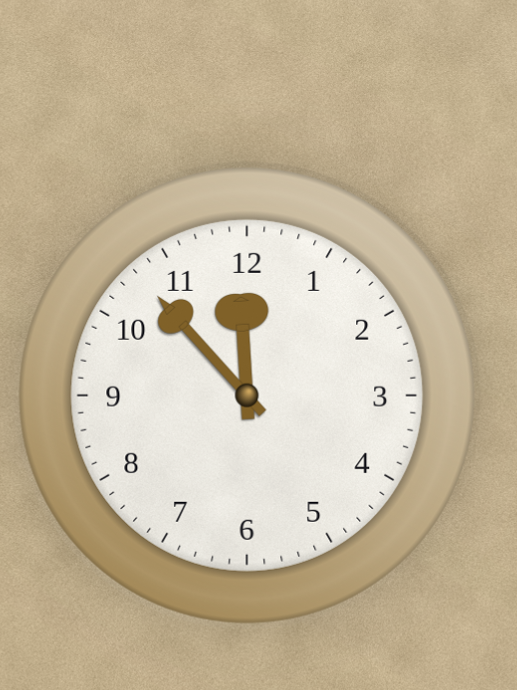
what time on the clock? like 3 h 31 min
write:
11 h 53 min
